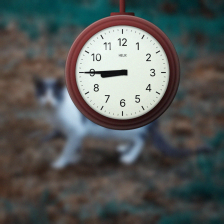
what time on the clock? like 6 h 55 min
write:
8 h 45 min
